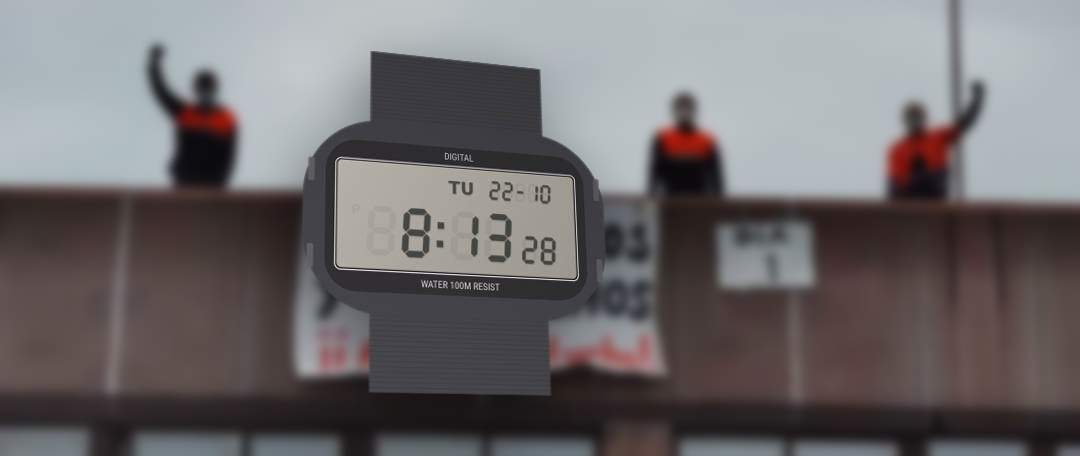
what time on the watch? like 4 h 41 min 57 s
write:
8 h 13 min 28 s
